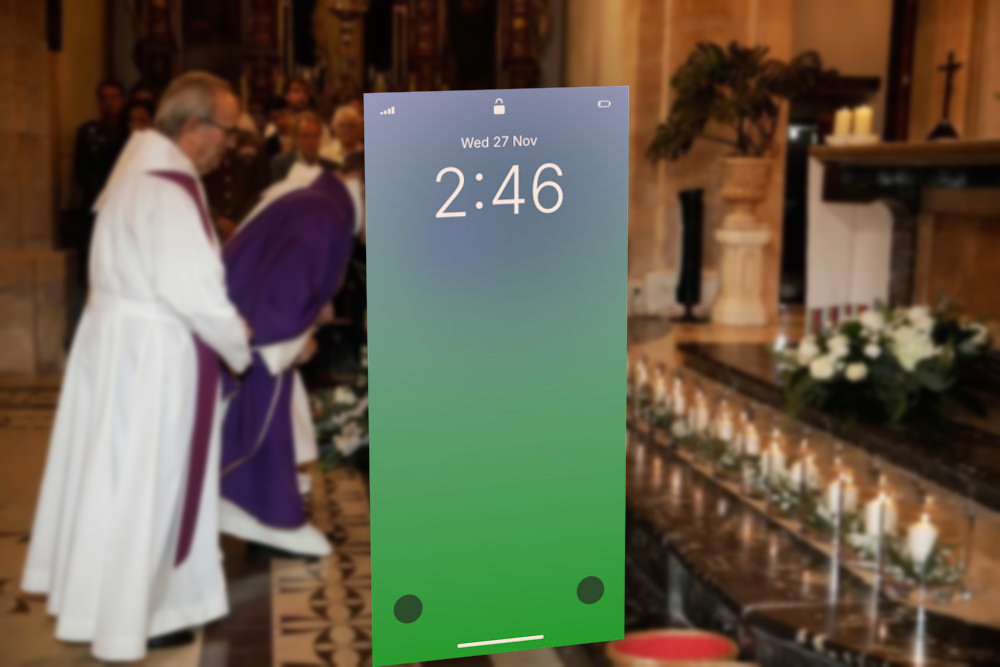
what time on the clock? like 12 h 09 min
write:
2 h 46 min
